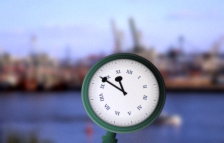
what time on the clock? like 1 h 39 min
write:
10 h 48 min
